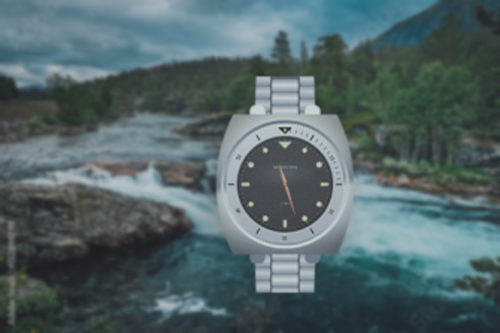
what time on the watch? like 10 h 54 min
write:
11 h 27 min
